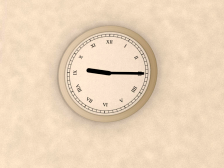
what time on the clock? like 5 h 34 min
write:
9 h 15 min
